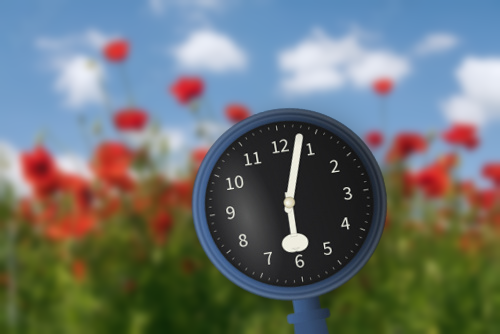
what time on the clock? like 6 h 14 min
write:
6 h 03 min
